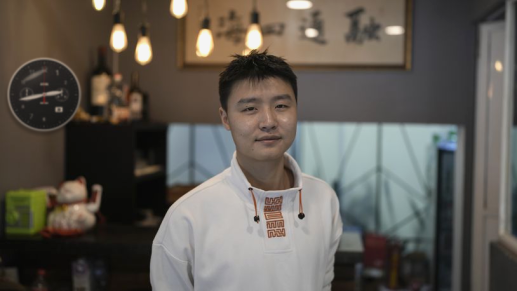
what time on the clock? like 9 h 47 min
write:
2 h 43 min
